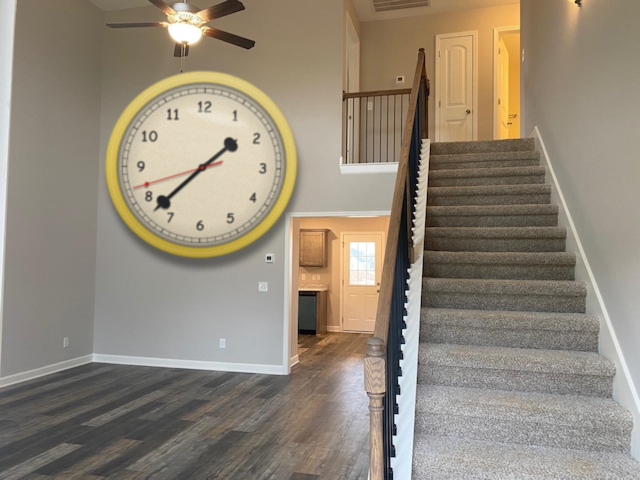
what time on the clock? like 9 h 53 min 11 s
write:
1 h 37 min 42 s
